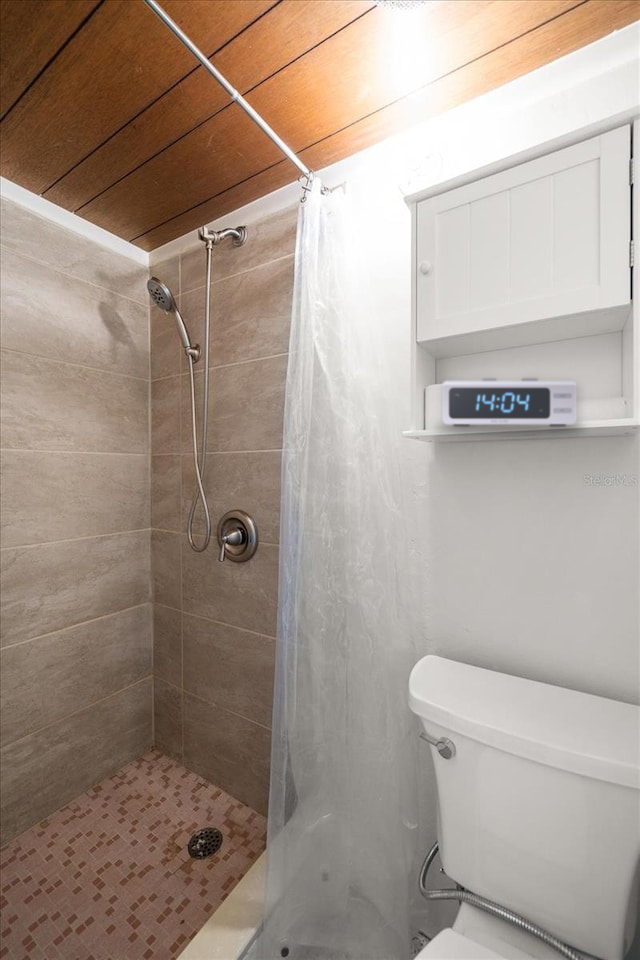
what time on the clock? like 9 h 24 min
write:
14 h 04 min
